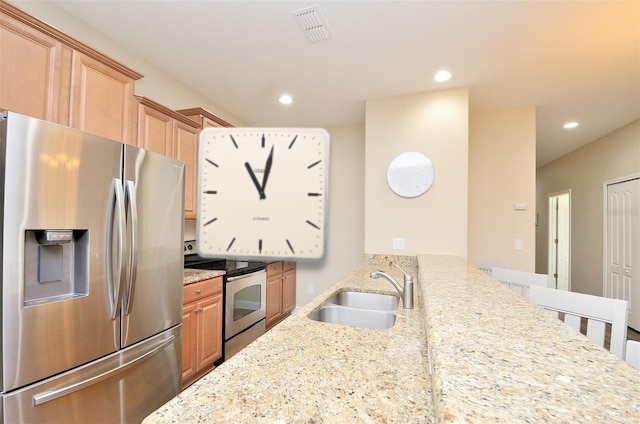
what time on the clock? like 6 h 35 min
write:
11 h 02 min
